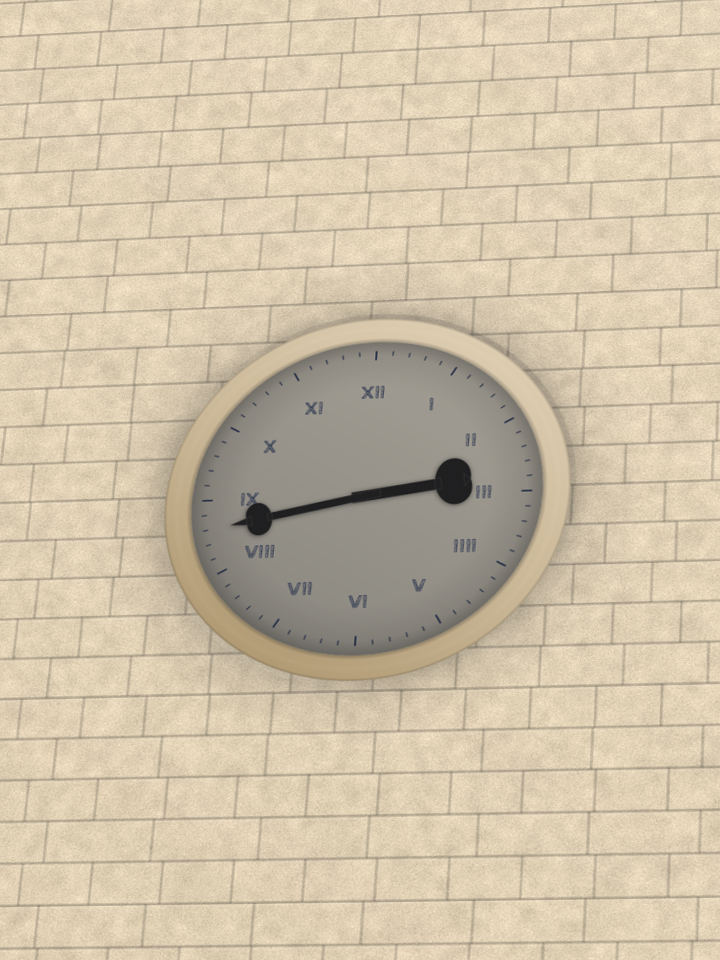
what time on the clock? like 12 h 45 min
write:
2 h 43 min
